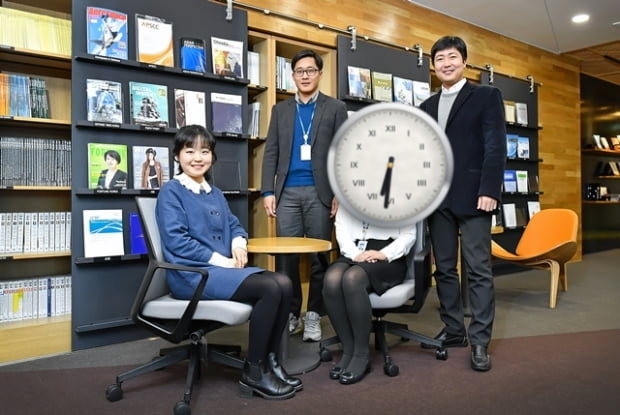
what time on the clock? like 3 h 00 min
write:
6 h 31 min
